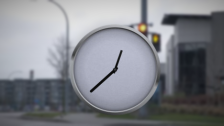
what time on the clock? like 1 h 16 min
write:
12 h 38 min
